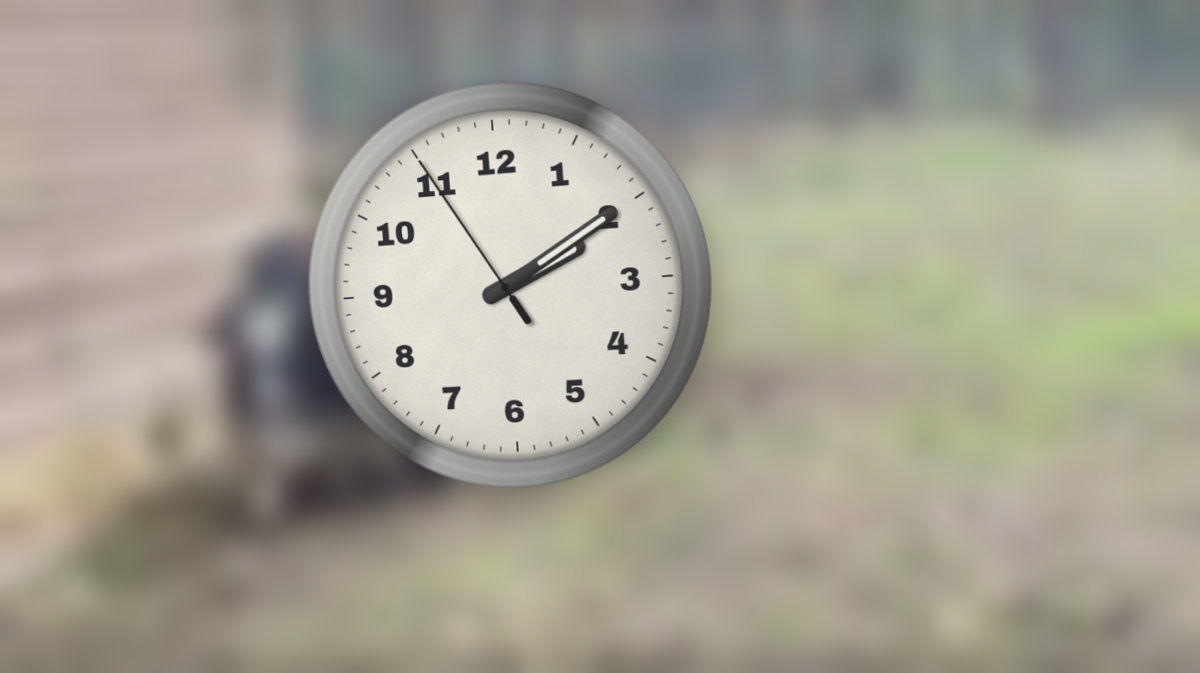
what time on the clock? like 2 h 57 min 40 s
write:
2 h 09 min 55 s
